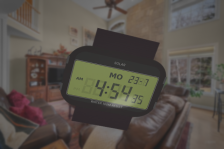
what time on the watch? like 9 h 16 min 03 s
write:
4 h 54 min 35 s
